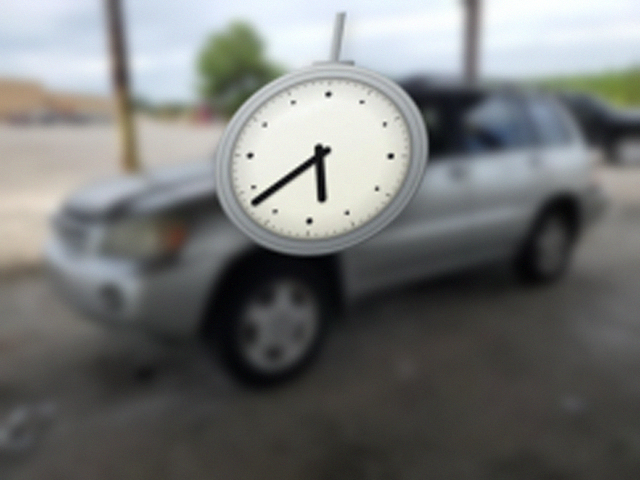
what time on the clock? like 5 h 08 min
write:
5 h 38 min
